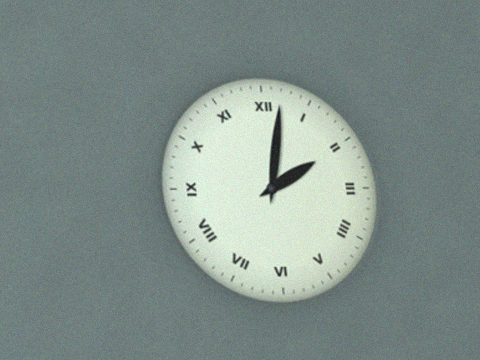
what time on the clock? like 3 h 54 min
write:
2 h 02 min
